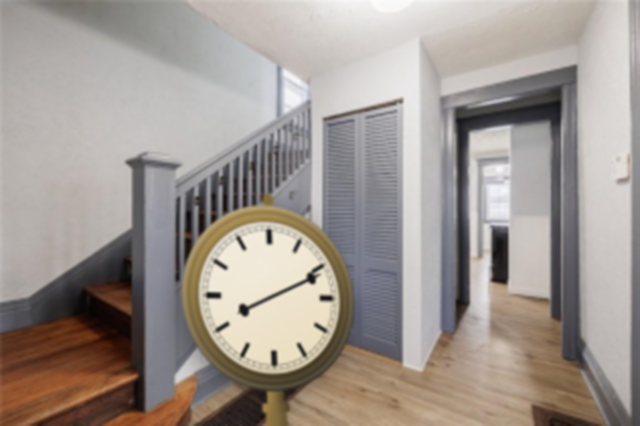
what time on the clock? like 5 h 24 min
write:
8 h 11 min
